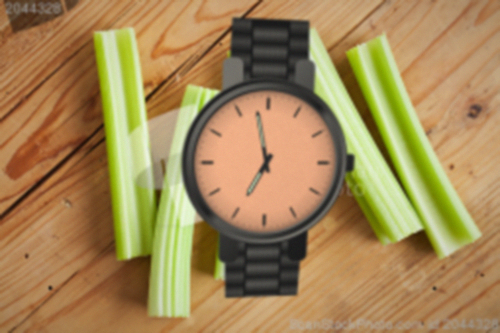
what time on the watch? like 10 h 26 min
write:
6 h 58 min
